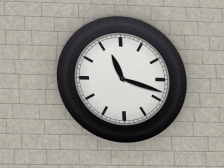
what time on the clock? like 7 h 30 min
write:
11 h 18 min
